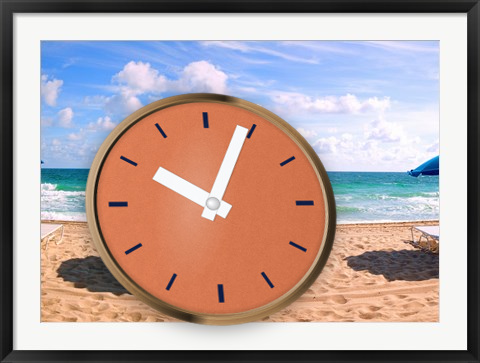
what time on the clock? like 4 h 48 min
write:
10 h 04 min
